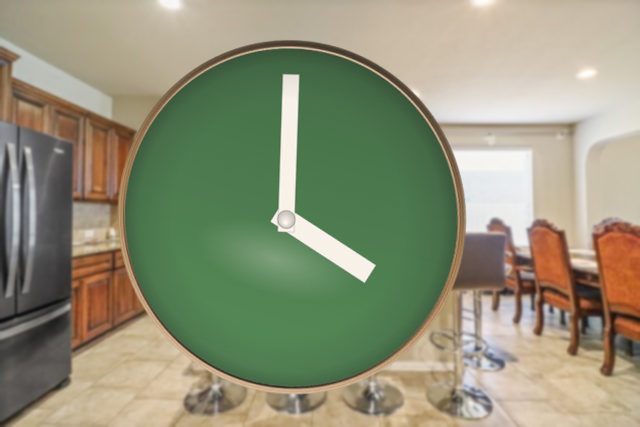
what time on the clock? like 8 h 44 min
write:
4 h 00 min
